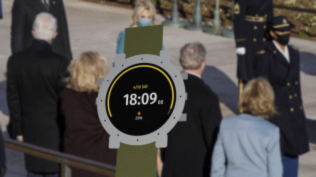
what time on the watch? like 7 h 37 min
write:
18 h 09 min
